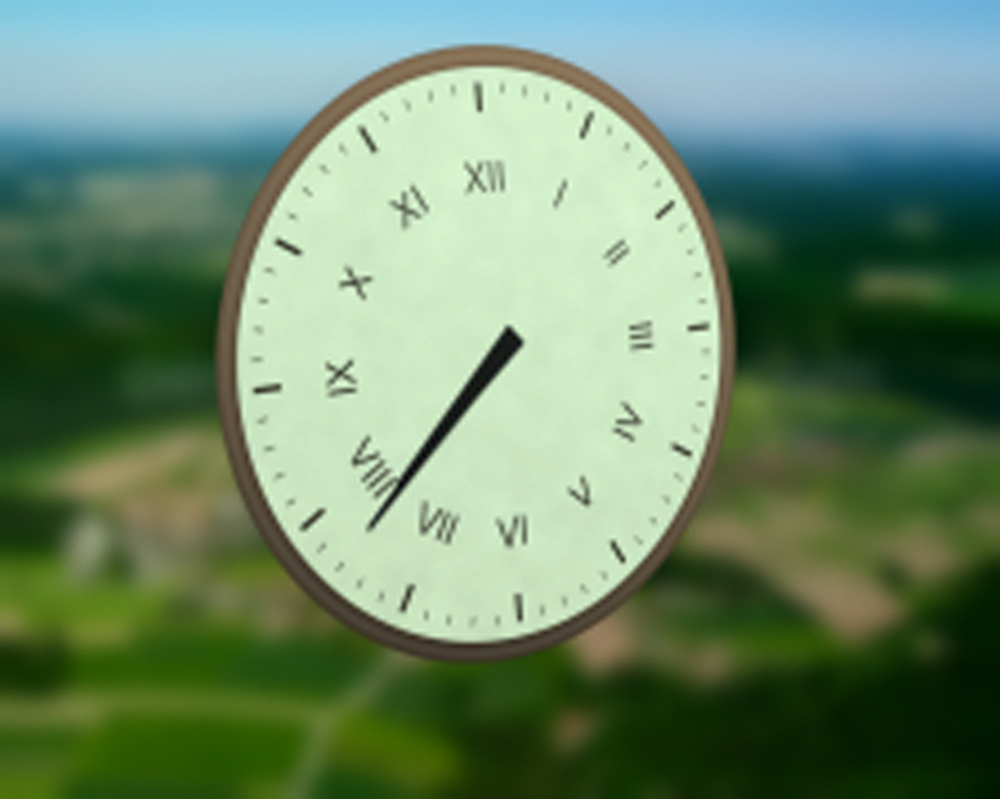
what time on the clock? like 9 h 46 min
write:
7 h 38 min
